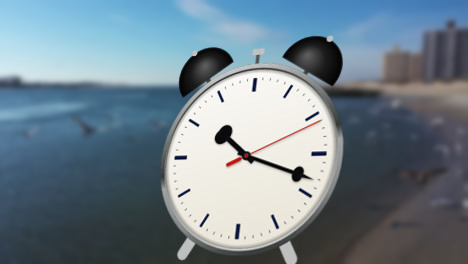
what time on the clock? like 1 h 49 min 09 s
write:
10 h 18 min 11 s
